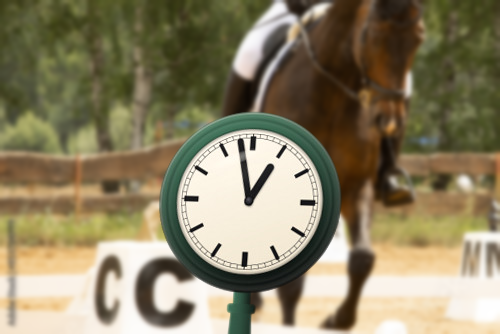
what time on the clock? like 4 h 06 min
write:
12 h 58 min
